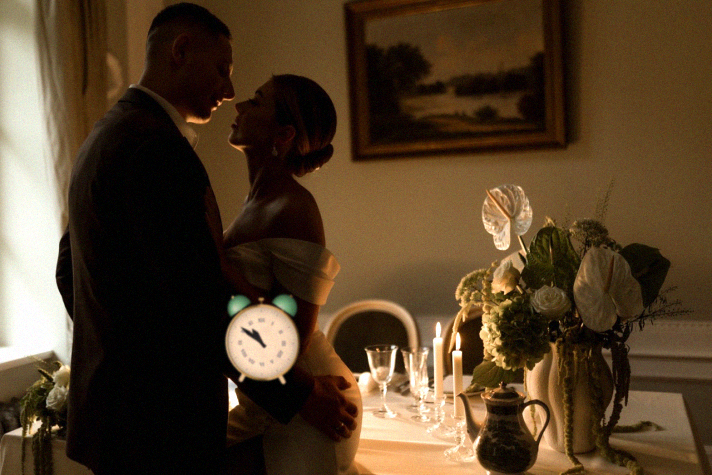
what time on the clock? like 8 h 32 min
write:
10 h 51 min
